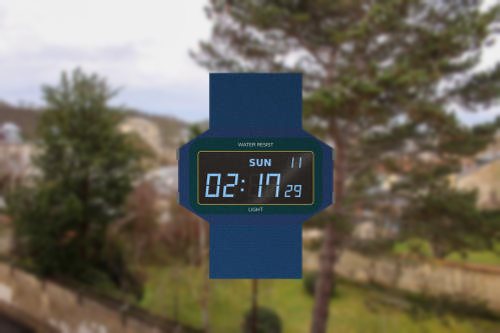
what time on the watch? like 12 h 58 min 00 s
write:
2 h 17 min 29 s
